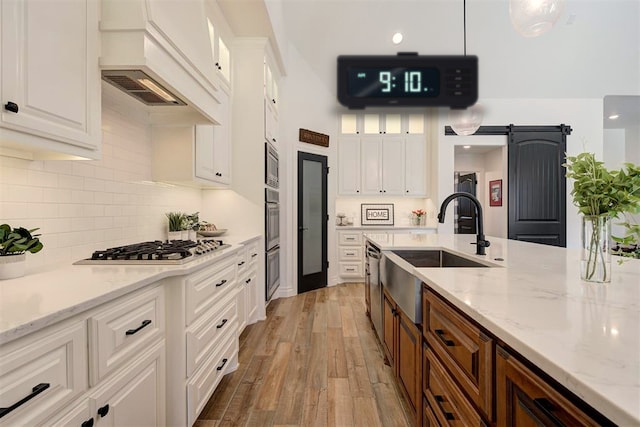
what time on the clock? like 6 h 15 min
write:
9 h 10 min
